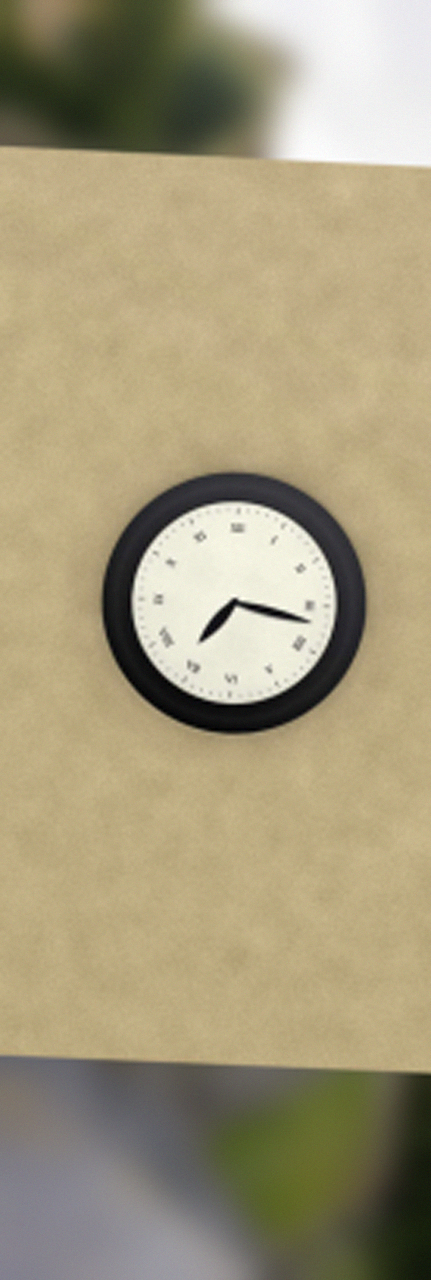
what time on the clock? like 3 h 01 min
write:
7 h 17 min
